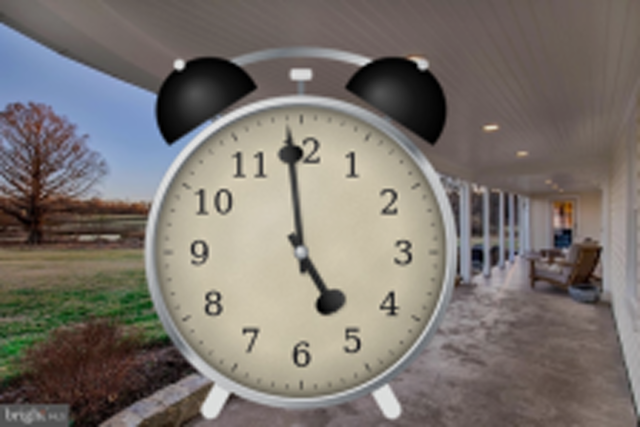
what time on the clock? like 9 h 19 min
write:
4 h 59 min
